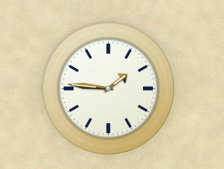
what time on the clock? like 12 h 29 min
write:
1 h 46 min
